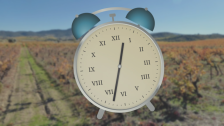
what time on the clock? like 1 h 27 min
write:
12 h 33 min
